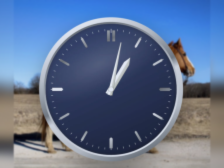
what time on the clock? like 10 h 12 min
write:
1 h 02 min
